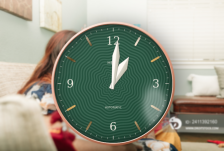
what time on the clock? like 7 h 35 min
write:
1 h 01 min
